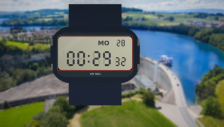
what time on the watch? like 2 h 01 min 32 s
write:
0 h 29 min 32 s
